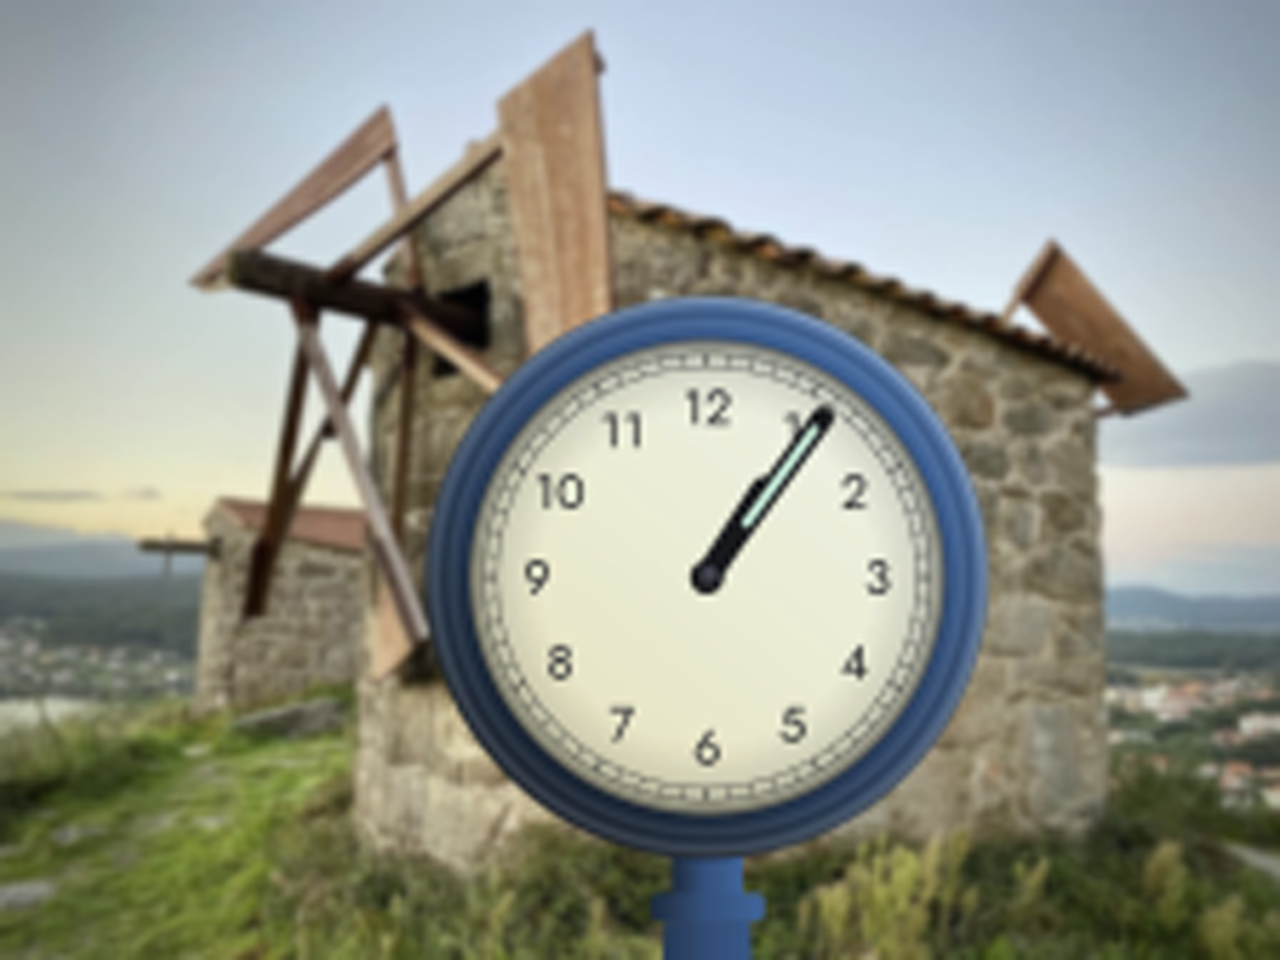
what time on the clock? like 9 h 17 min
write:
1 h 06 min
